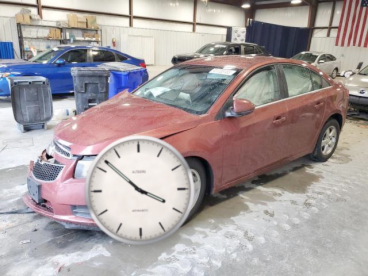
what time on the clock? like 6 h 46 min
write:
3 h 52 min
